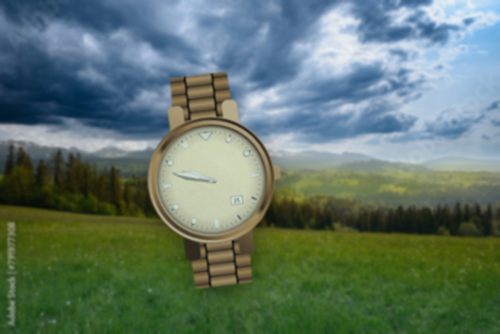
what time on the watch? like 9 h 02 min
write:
9 h 48 min
